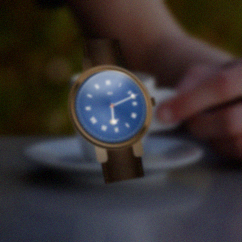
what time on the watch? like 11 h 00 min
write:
6 h 12 min
